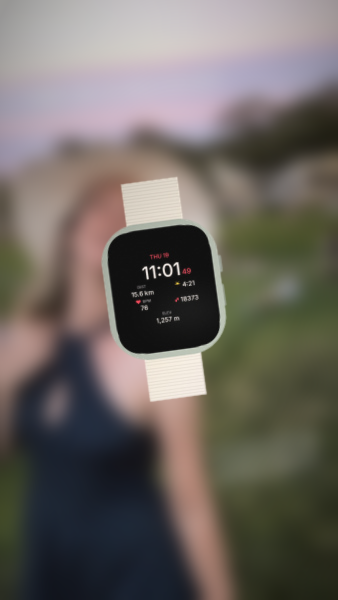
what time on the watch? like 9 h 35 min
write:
11 h 01 min
